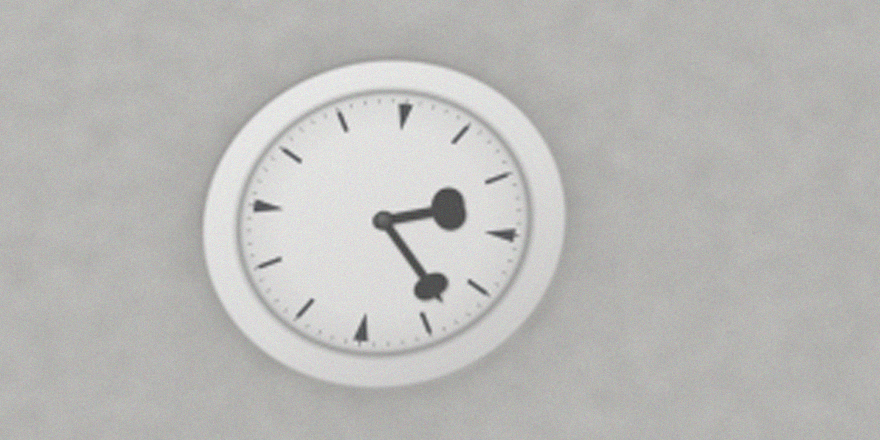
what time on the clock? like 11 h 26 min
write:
2 h 23 min
